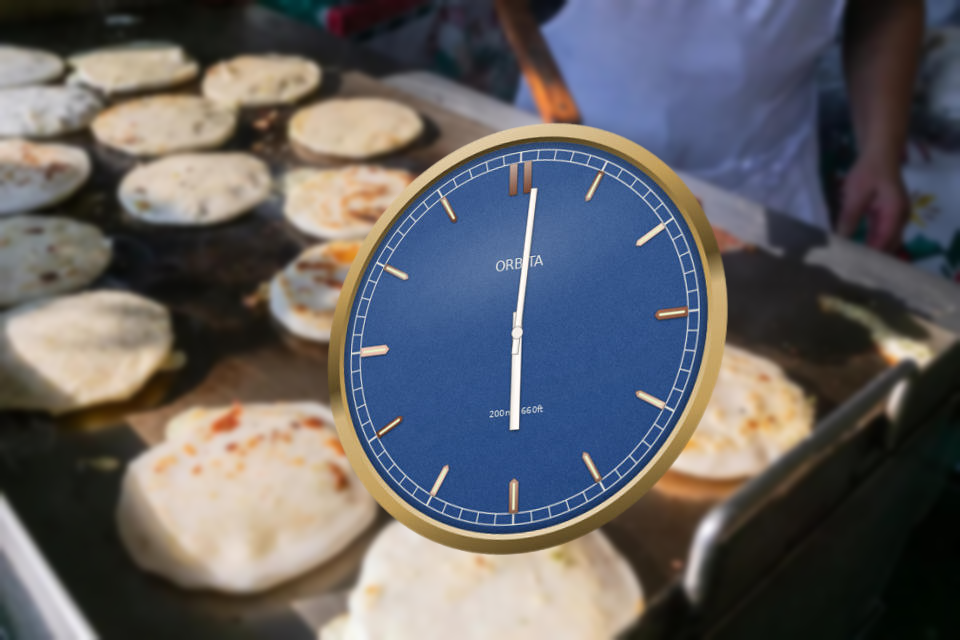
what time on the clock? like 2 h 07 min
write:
6 h 01 min
